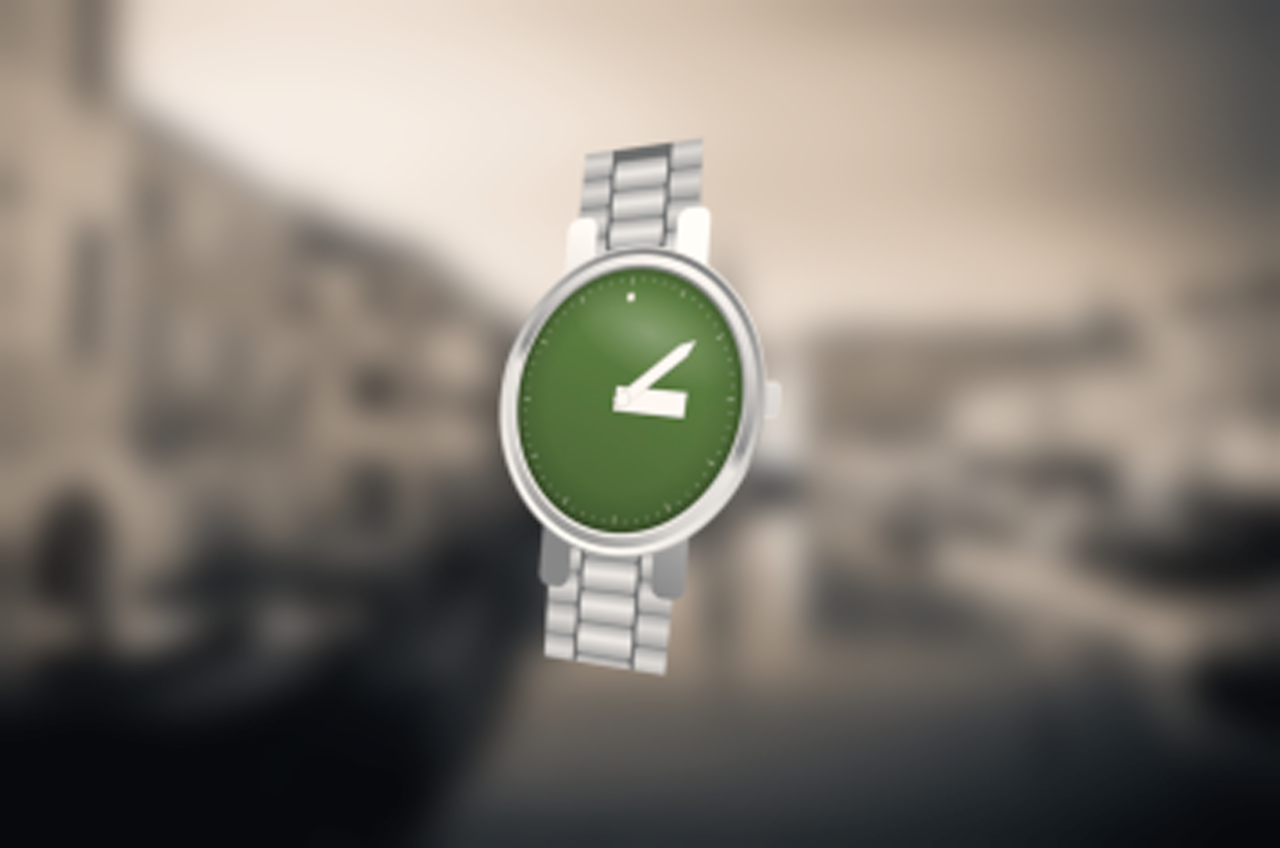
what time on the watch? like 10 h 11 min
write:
3 h 09 min
